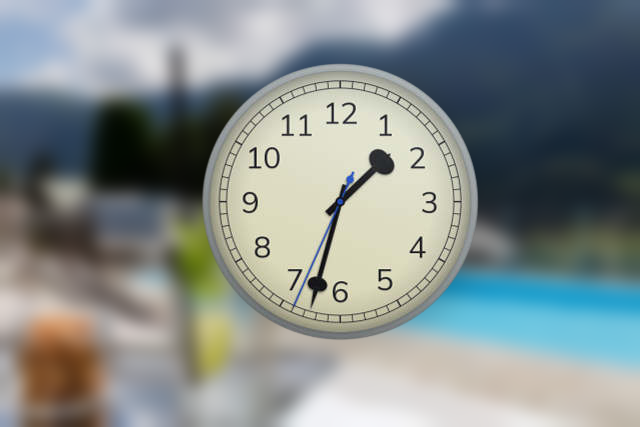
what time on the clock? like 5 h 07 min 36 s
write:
1 h 32 min 34 s
